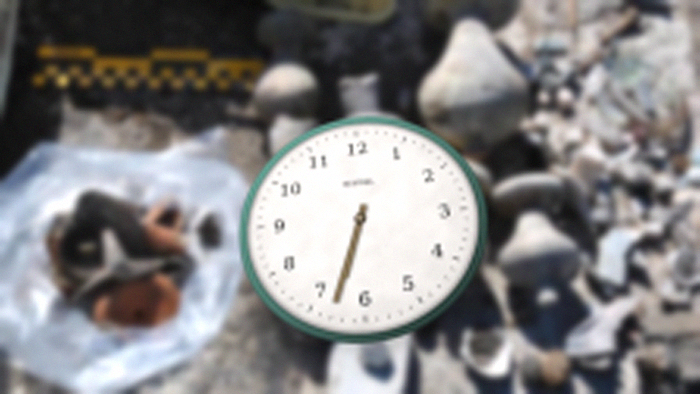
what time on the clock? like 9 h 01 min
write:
6 h 33 min
